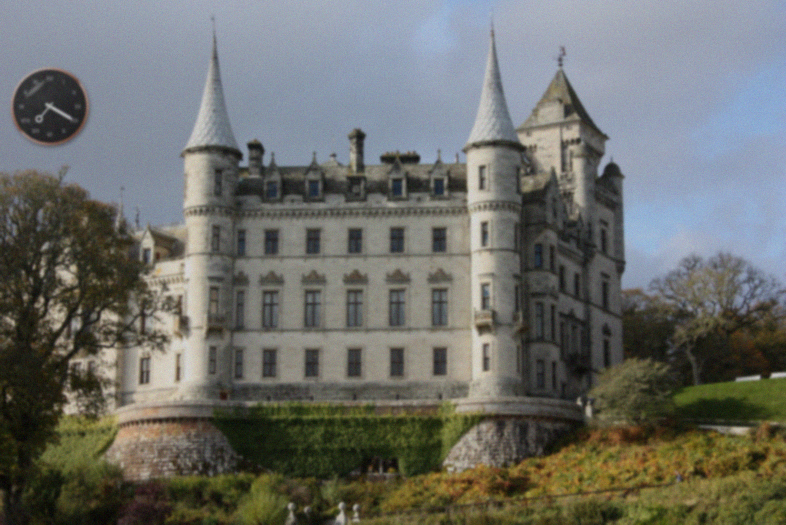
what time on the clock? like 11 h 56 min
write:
7 h 20 min
